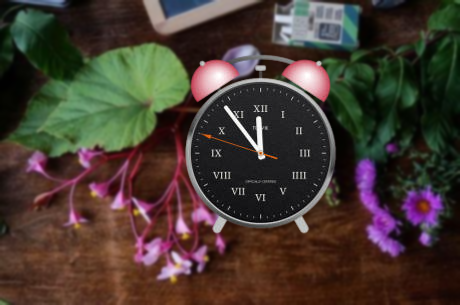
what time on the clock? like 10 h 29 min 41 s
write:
11 h 53 min 48 s
